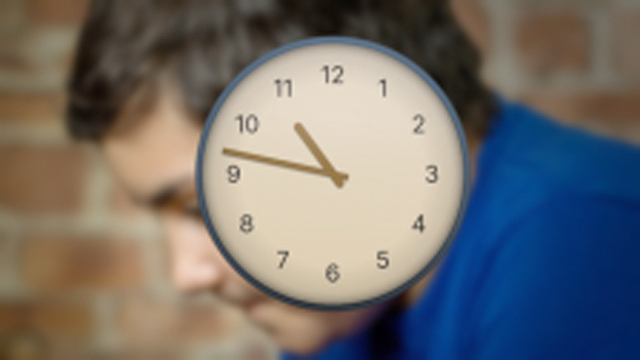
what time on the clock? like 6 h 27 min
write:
10 h 47 min
